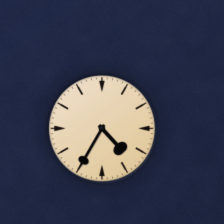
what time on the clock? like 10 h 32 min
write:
4 h 35 min
